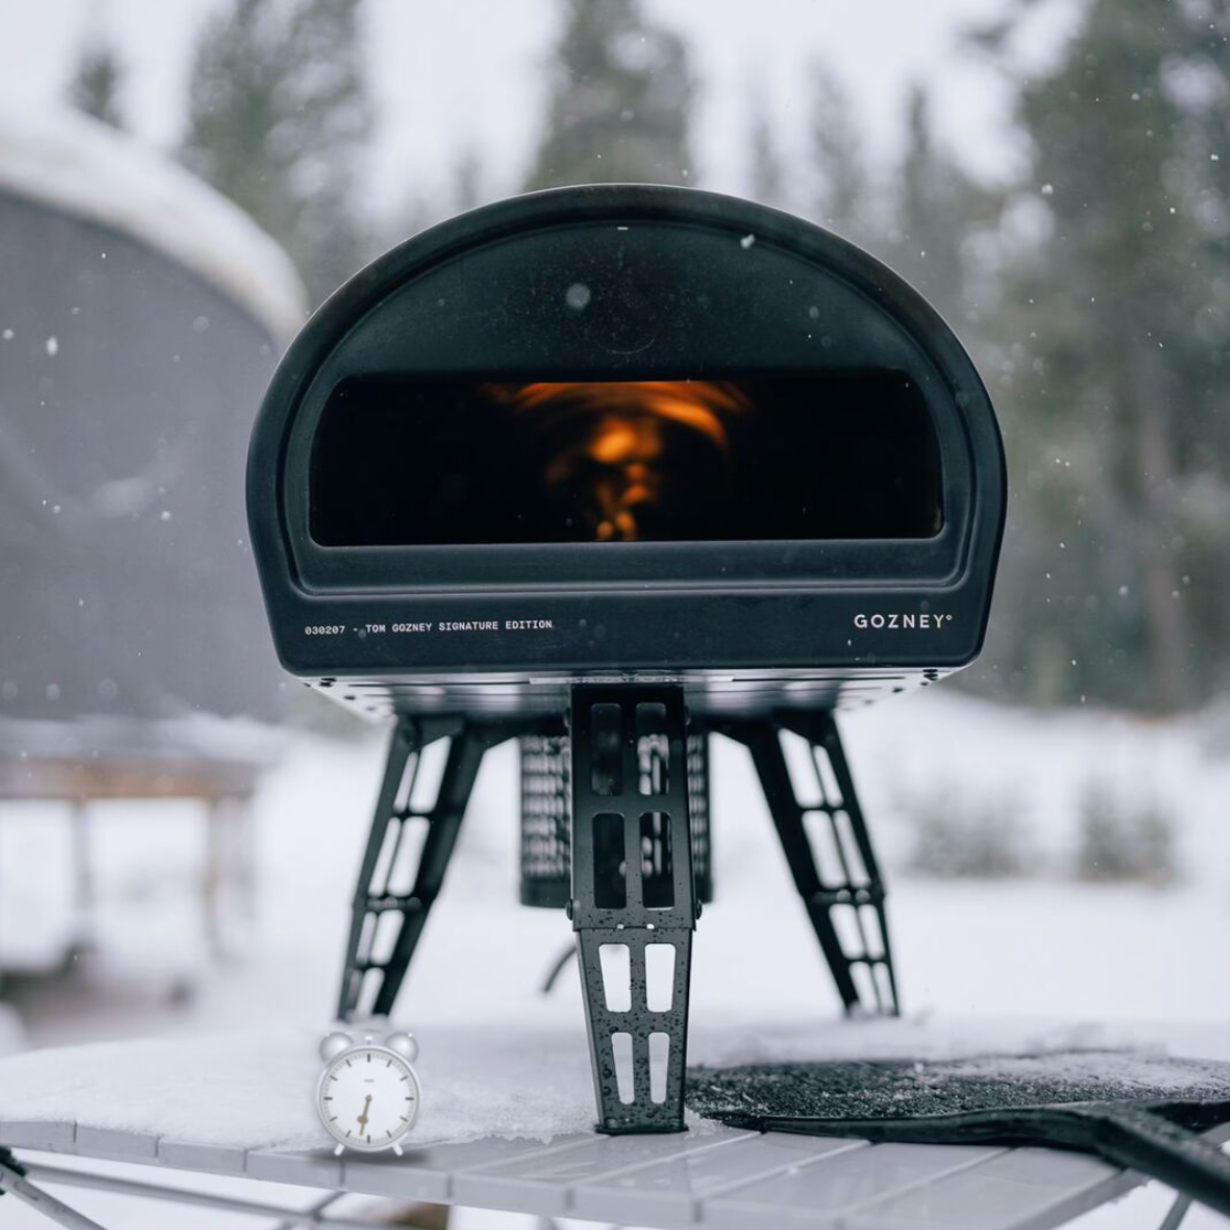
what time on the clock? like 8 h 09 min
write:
6 h 32 min
